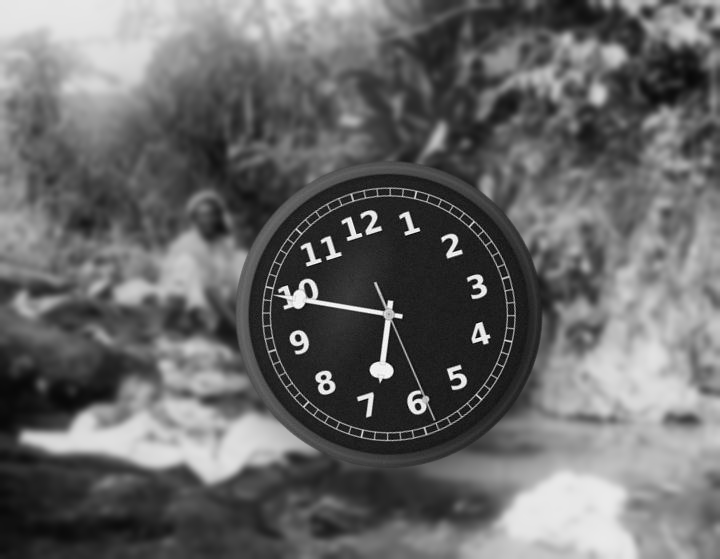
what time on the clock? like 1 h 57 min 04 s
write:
6 h 49 min 29 s
